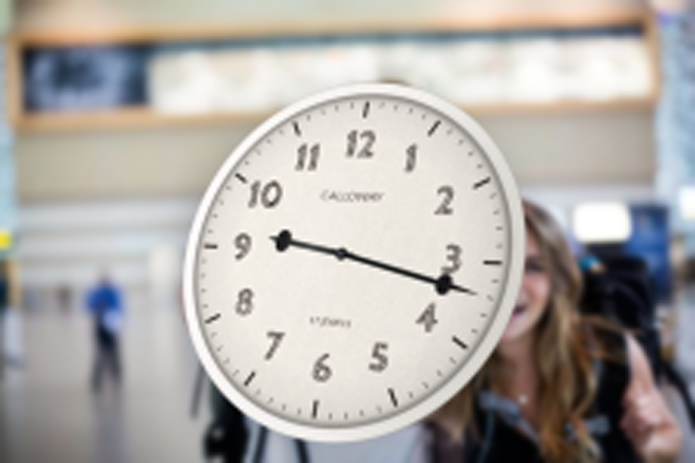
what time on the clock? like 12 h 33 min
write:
9 h 17 min
